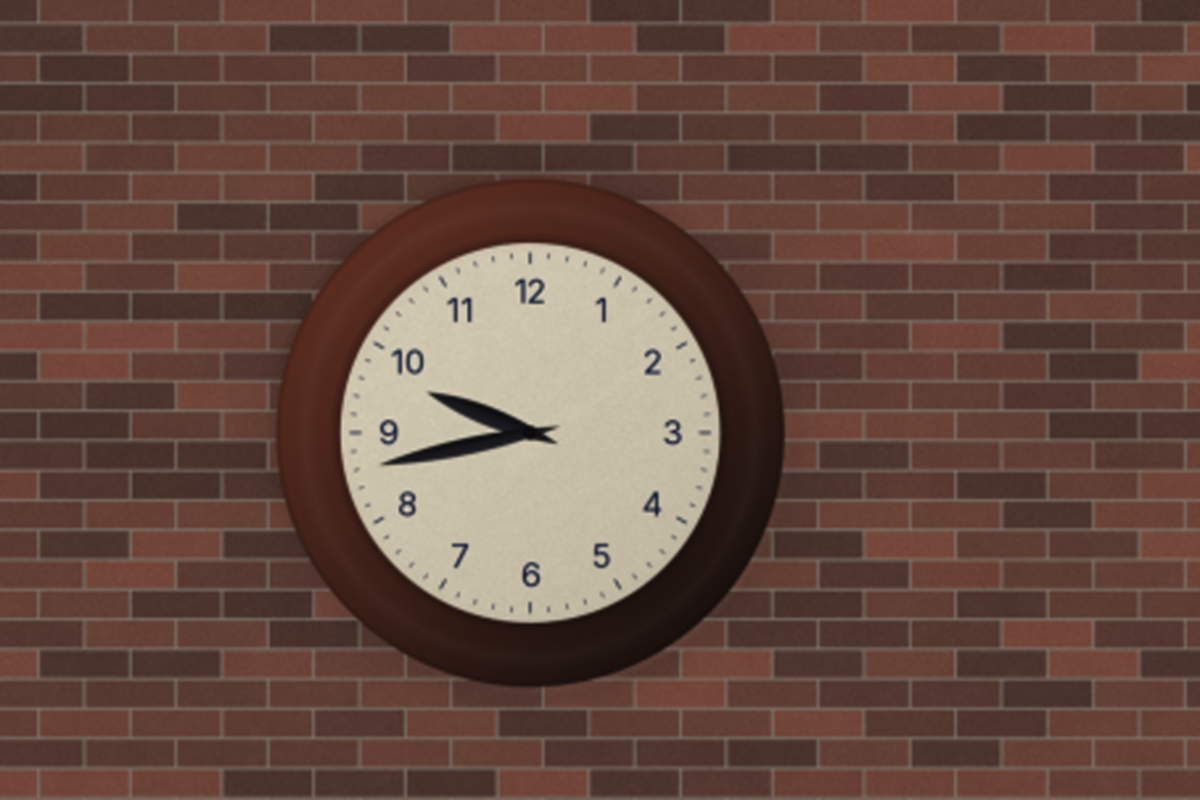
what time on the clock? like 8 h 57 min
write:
9 h 43 min
